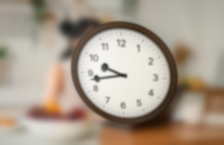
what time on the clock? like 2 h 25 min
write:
9 h 43 min
